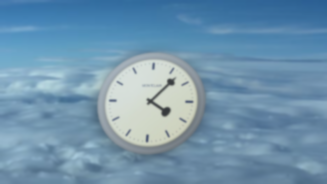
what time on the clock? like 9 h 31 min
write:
4 h 07 min
